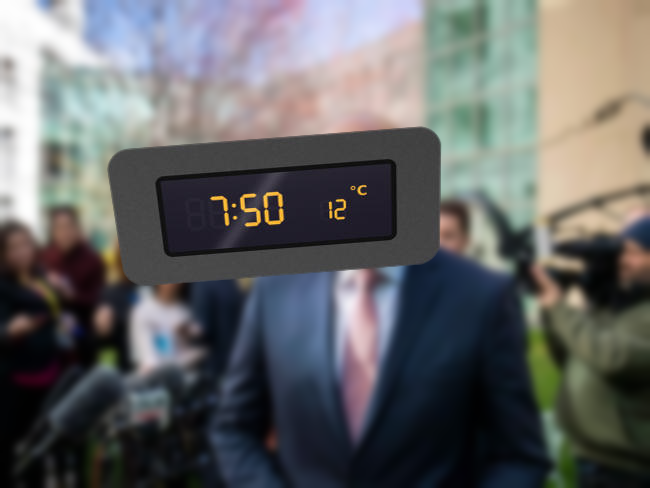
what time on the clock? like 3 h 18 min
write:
7 h 50 min
